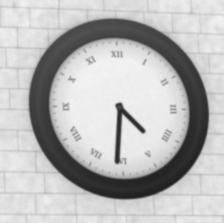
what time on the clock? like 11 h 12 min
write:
4 h 31 min
